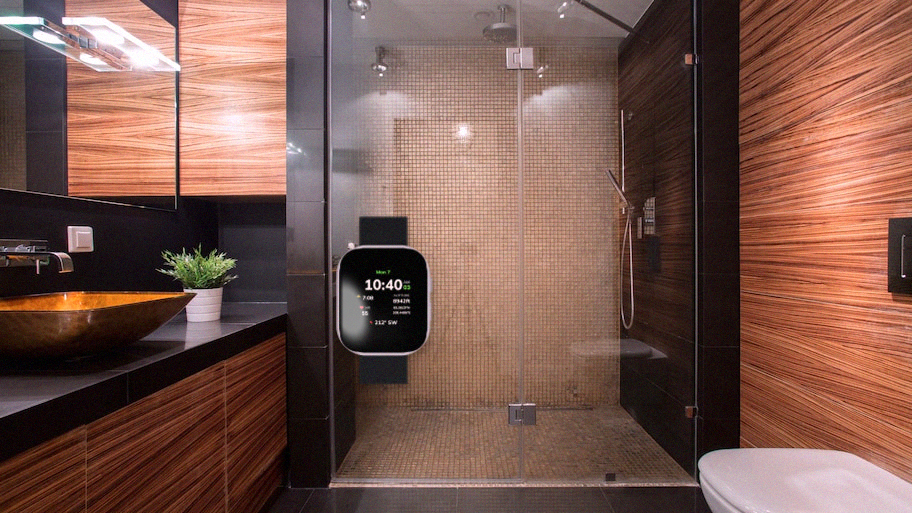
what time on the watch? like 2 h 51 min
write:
10 h 40 min
